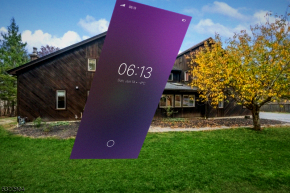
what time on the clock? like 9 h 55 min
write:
6 h 13 min
